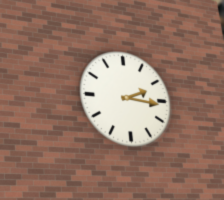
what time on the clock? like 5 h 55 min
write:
2 h 16 min
